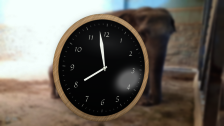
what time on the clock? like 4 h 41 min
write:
7 h 58 min
